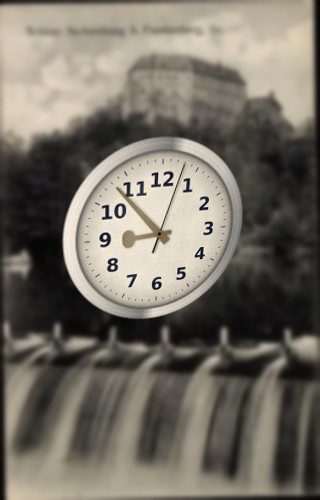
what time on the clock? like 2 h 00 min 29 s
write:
8 h 53 min 03 s
